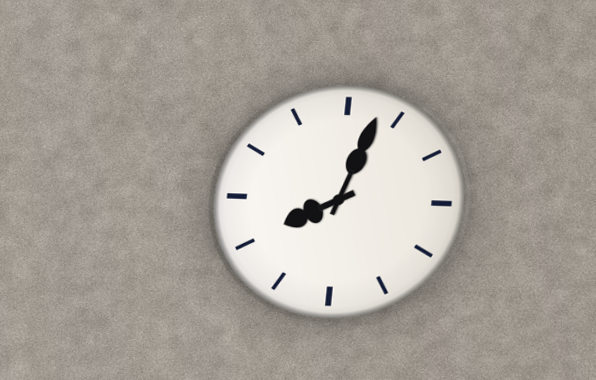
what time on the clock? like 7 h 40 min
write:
8 h 03 min
